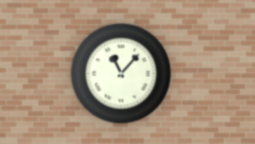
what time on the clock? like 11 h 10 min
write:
11 h 07 min
